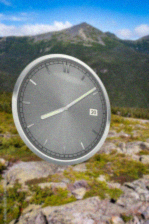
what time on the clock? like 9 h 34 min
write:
8 h 09 min
